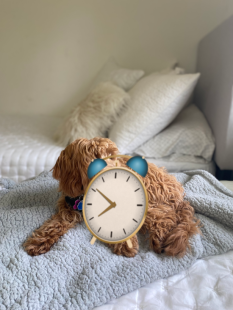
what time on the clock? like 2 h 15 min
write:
7 h 51 min
